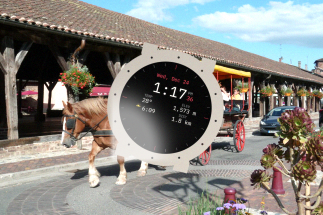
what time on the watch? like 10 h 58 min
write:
1 h 17 min
